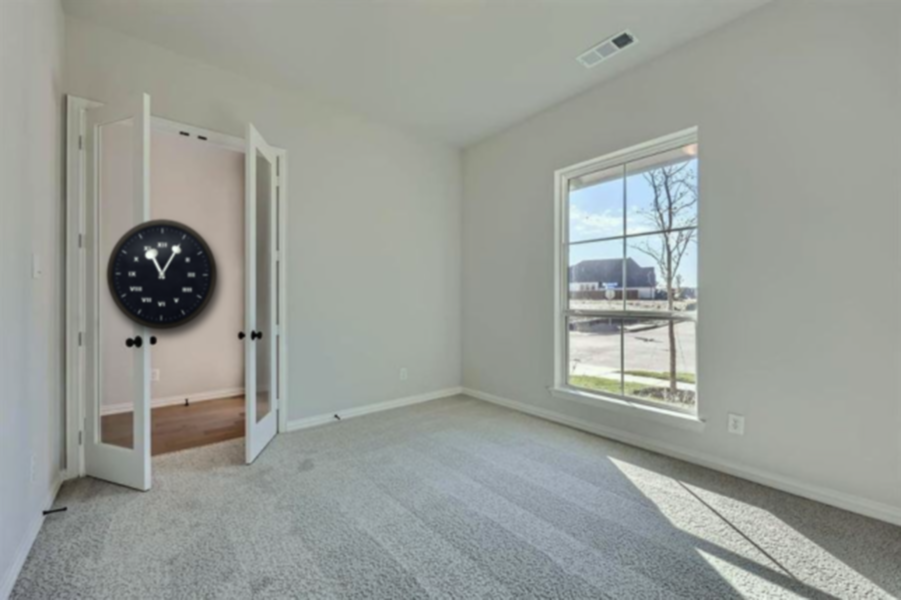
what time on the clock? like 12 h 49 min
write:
11 h 05 min
